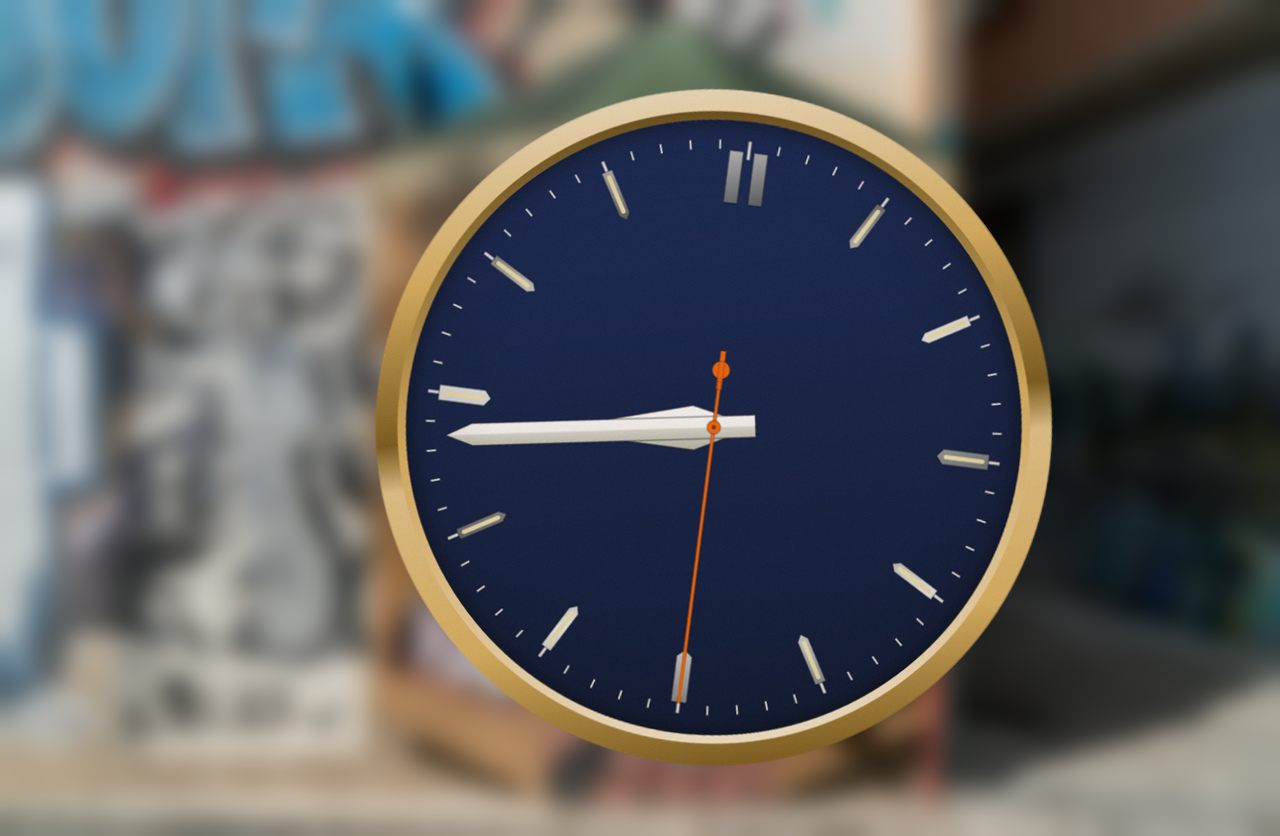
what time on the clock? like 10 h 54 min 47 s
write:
8 h 43 min 30 s
